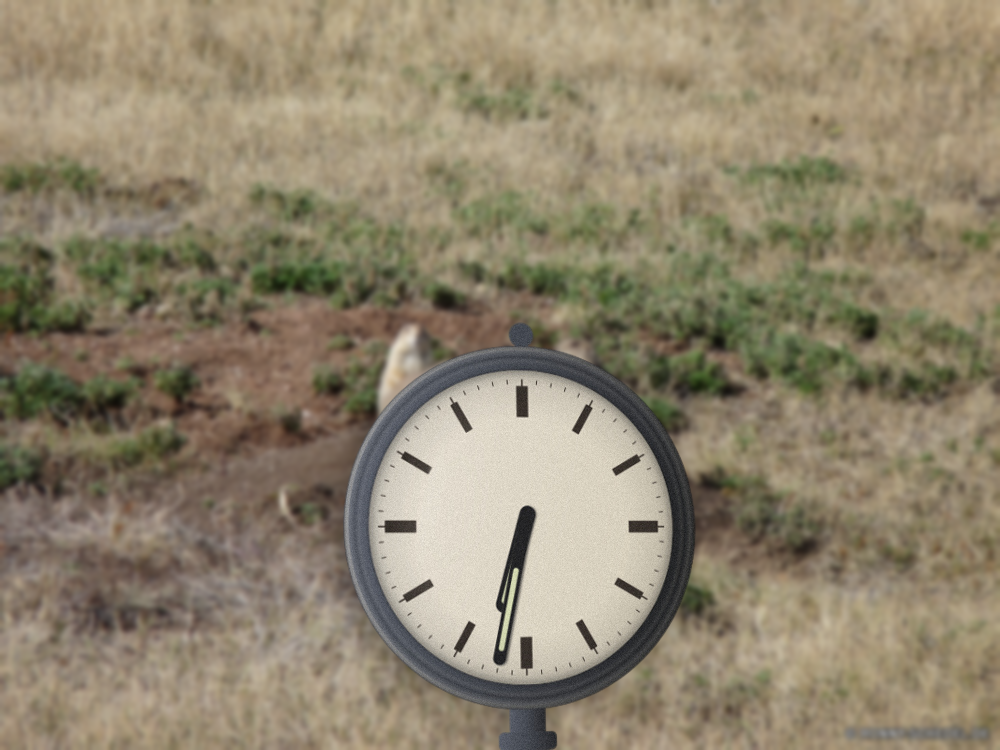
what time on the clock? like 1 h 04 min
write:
6 h 32 min
